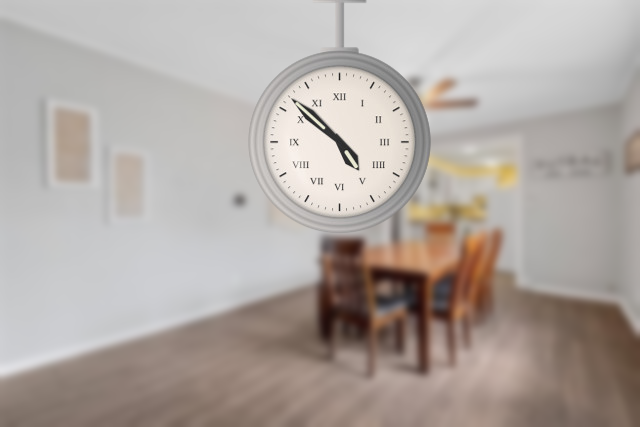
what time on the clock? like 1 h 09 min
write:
4 h 52 min
